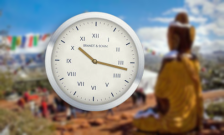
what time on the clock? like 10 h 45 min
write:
10 h 17 min
